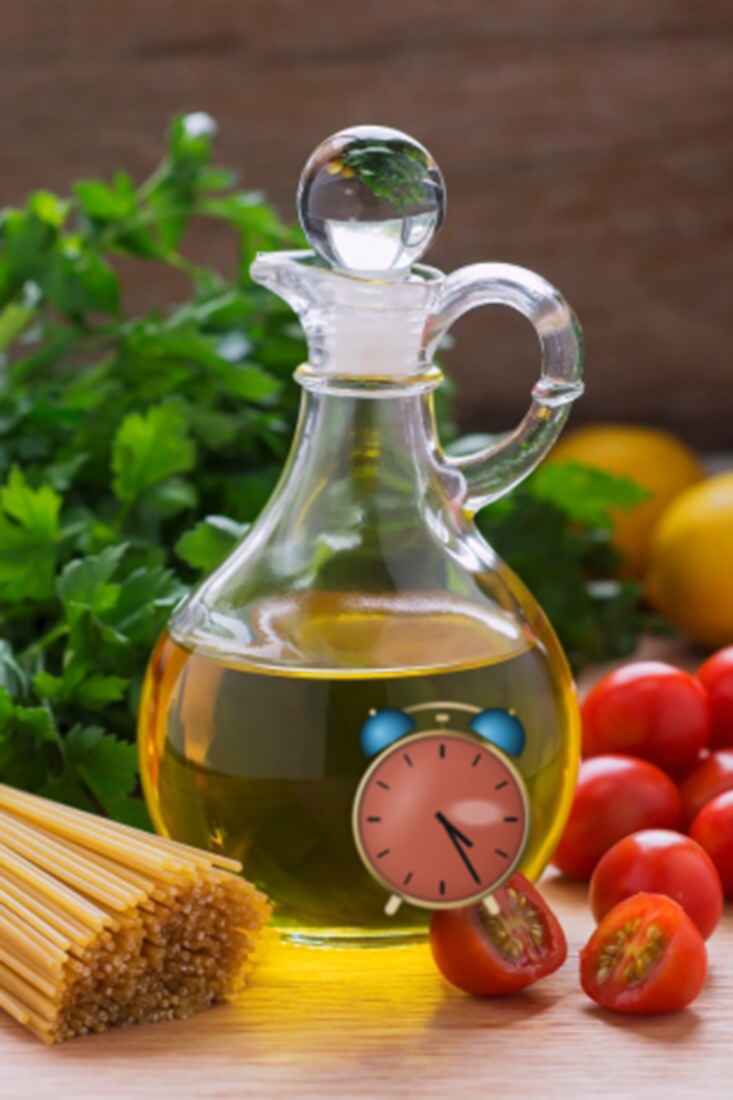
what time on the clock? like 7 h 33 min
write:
4 h 25 min
